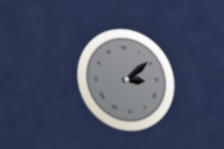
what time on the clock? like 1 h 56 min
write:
3 h 09 min
